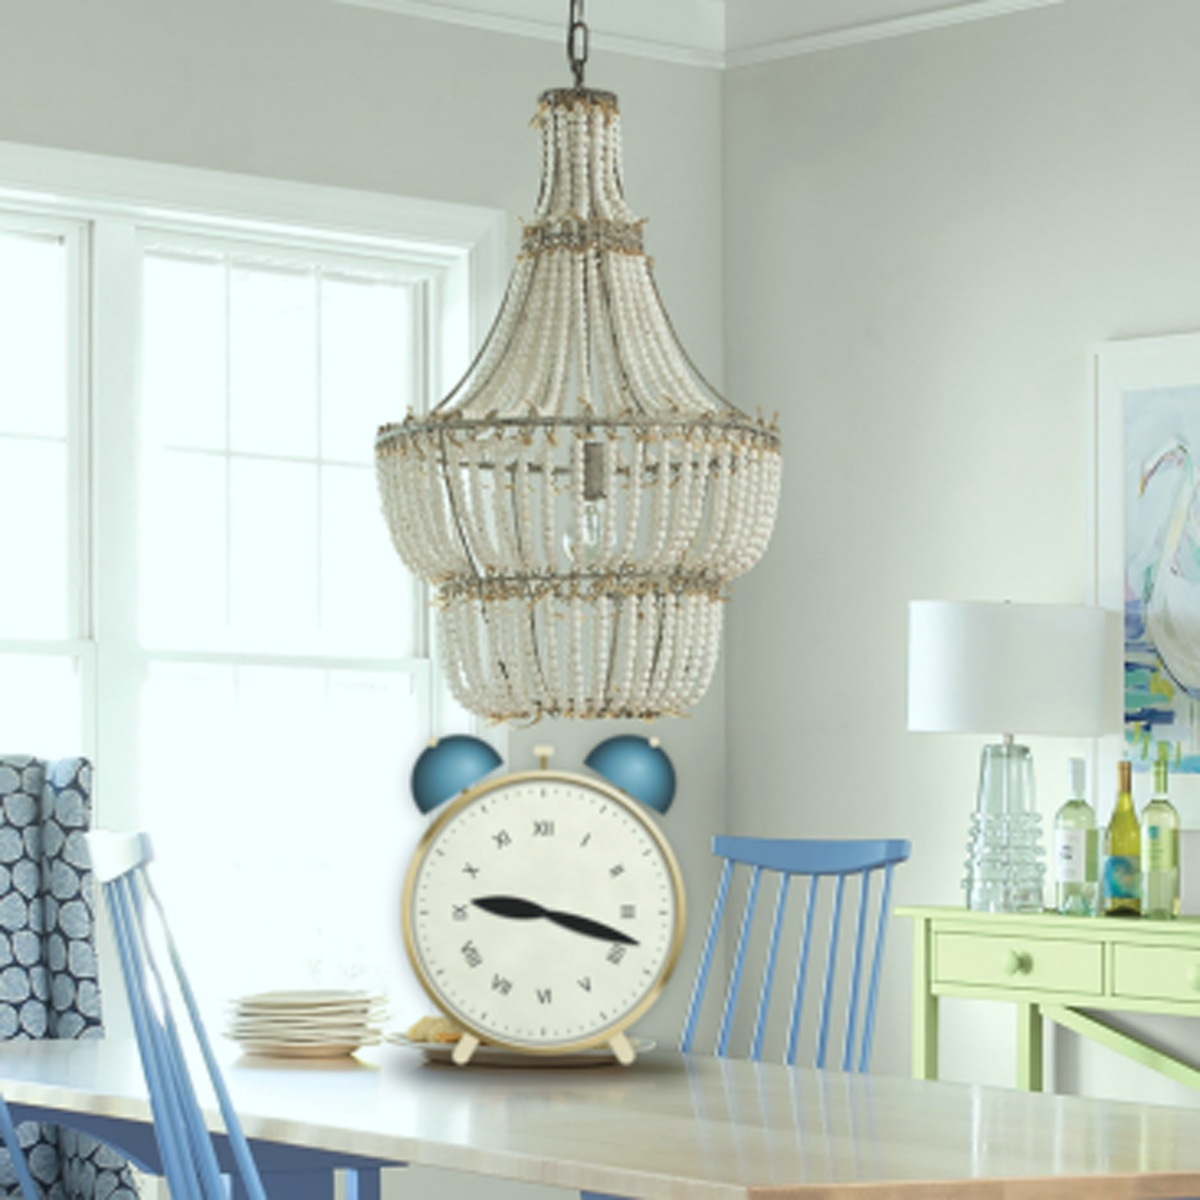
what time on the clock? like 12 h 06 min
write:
9 h 18 min
